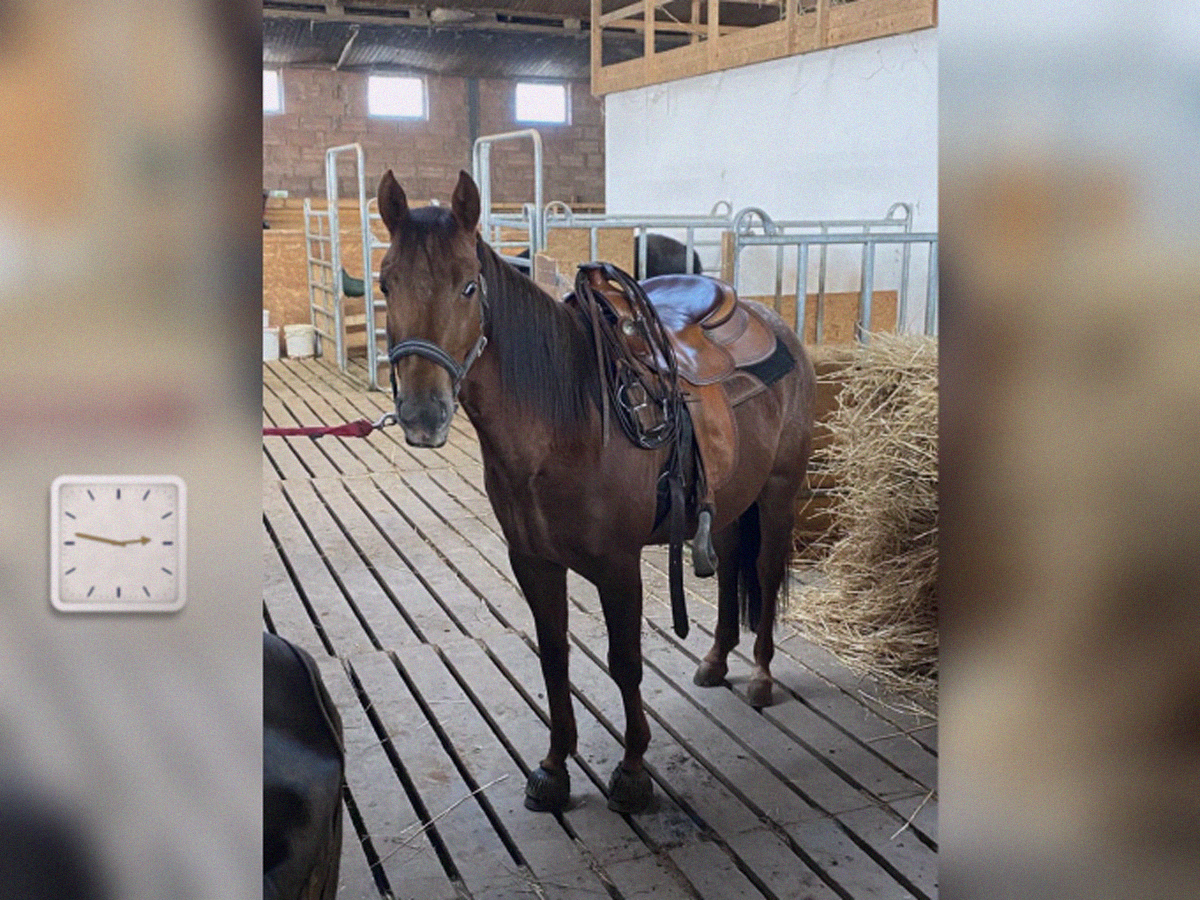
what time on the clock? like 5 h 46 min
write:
2 h 47 min
